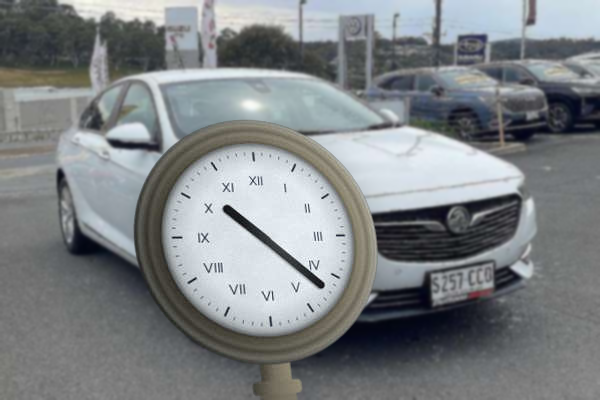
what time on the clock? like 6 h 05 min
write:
10 h 22 min
